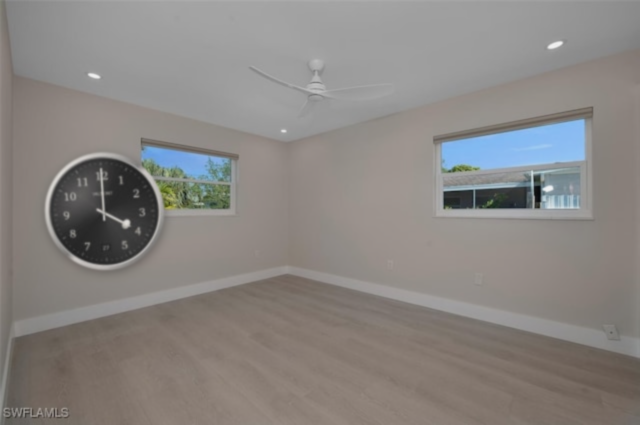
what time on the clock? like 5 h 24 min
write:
4 h 00 min
